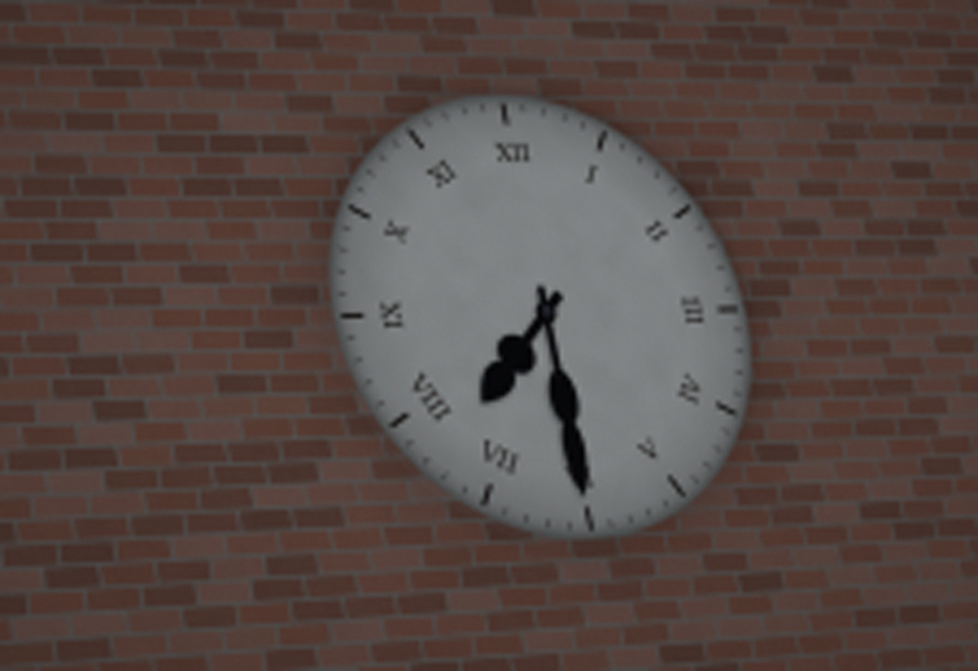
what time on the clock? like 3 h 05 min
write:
7 h 30 min
